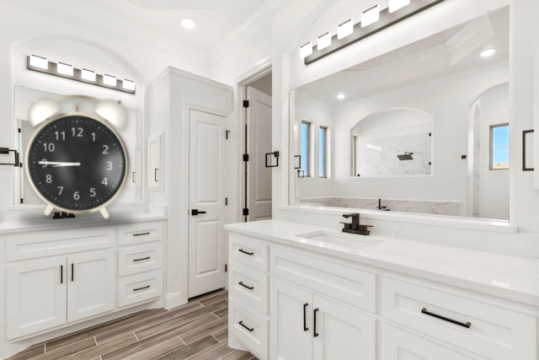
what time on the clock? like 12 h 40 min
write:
8 h 45 min
